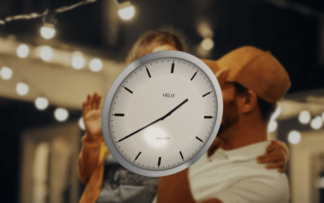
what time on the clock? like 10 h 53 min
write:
1 h 40 min
